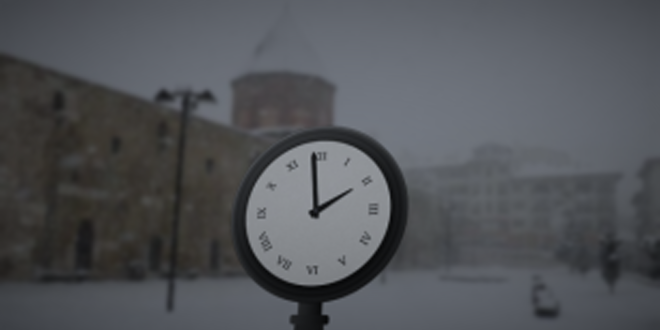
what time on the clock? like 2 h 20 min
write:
1 h 59 min
